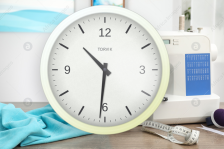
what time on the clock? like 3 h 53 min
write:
10 h 31 min
